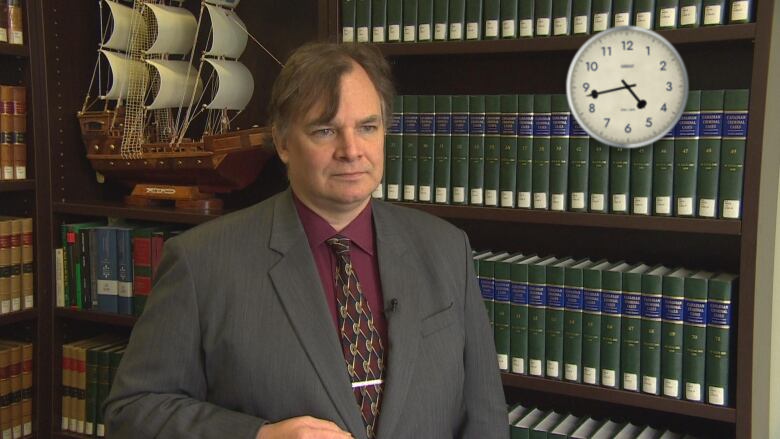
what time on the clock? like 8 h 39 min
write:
4 h 43 min
